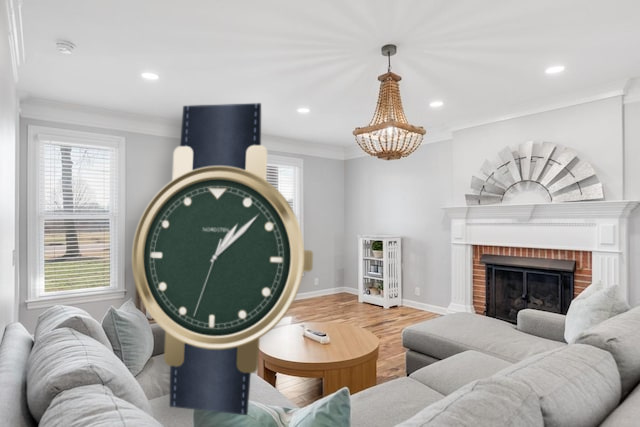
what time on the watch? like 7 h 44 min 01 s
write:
1 h 07 min 33 s
